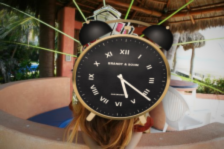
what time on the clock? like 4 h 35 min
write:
5 h 21 min
